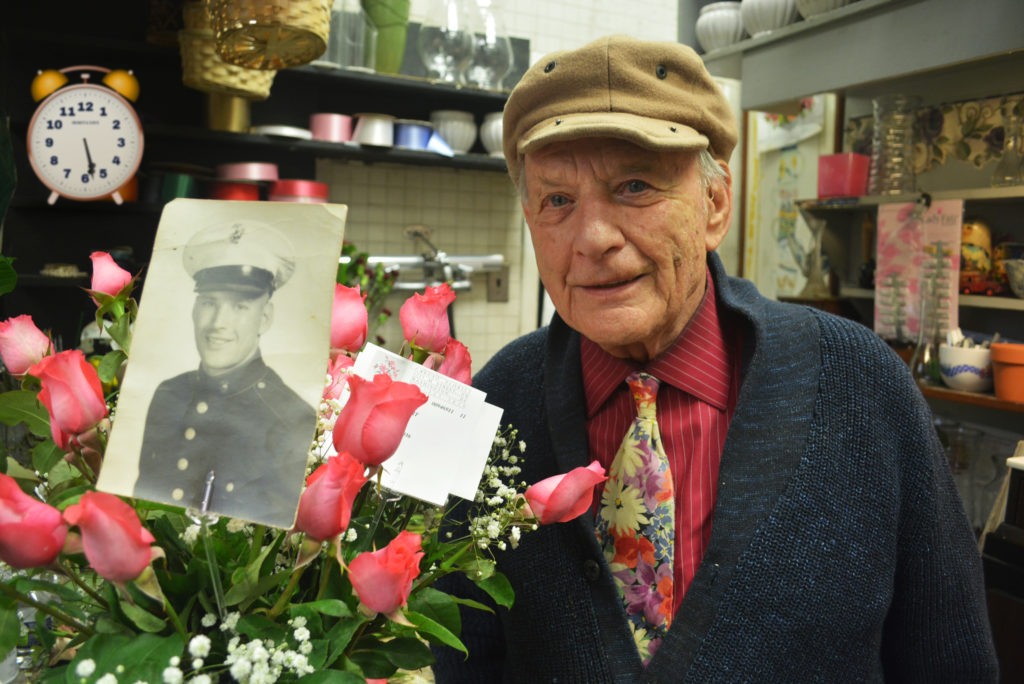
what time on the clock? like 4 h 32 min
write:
5 h 28 min
